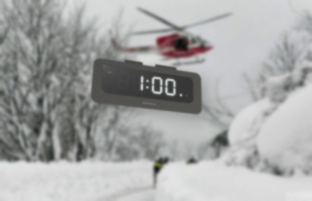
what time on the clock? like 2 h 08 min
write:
1 h 00 min
